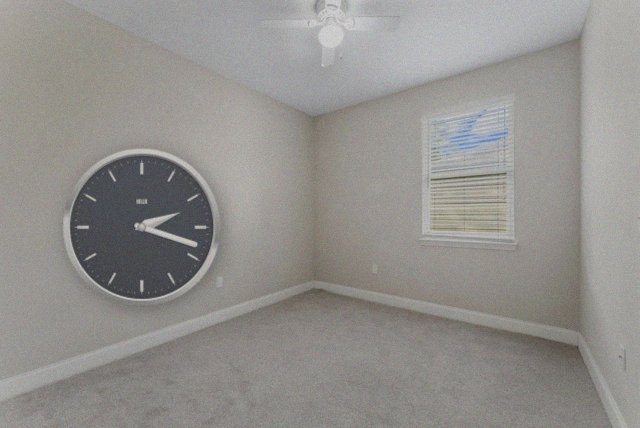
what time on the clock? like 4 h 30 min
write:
2 h 18 min
